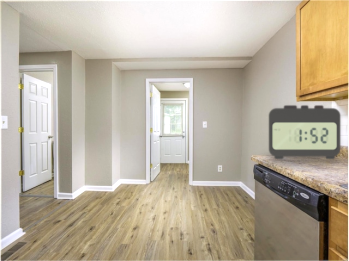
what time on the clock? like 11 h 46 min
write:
1 h 52 min
